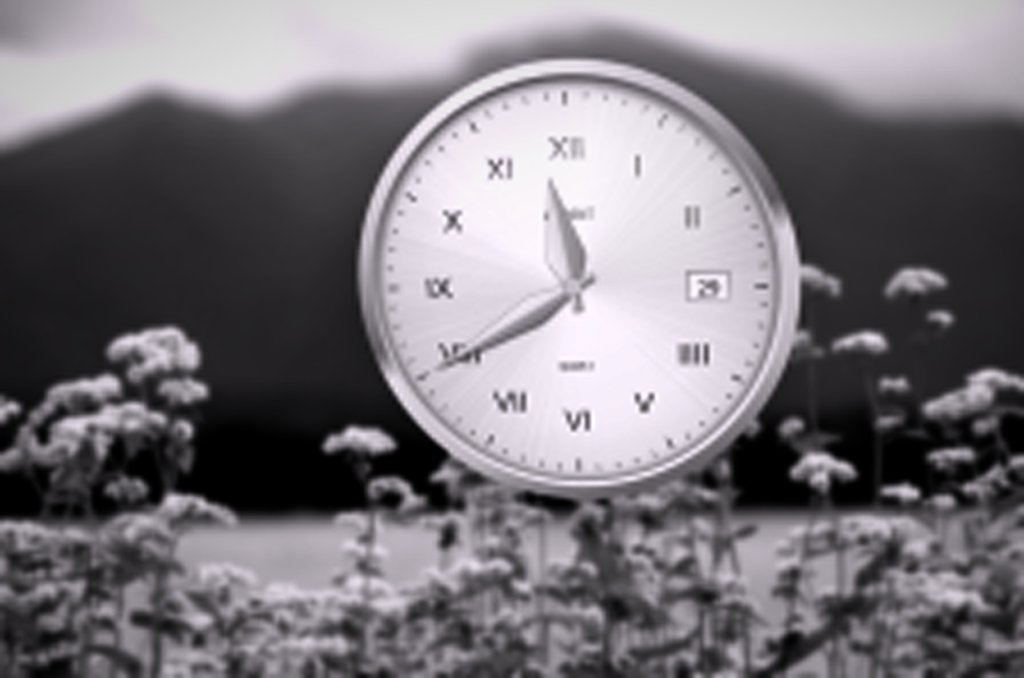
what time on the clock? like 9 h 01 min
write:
11 h 40 min
